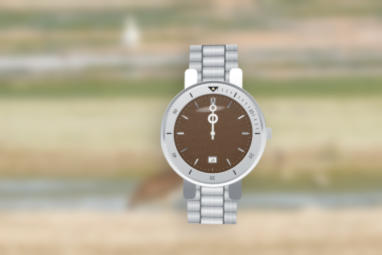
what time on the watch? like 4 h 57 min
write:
12 h 00 min
